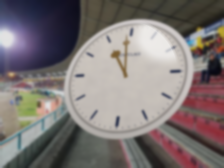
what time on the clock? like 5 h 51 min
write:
10 h 59 min
